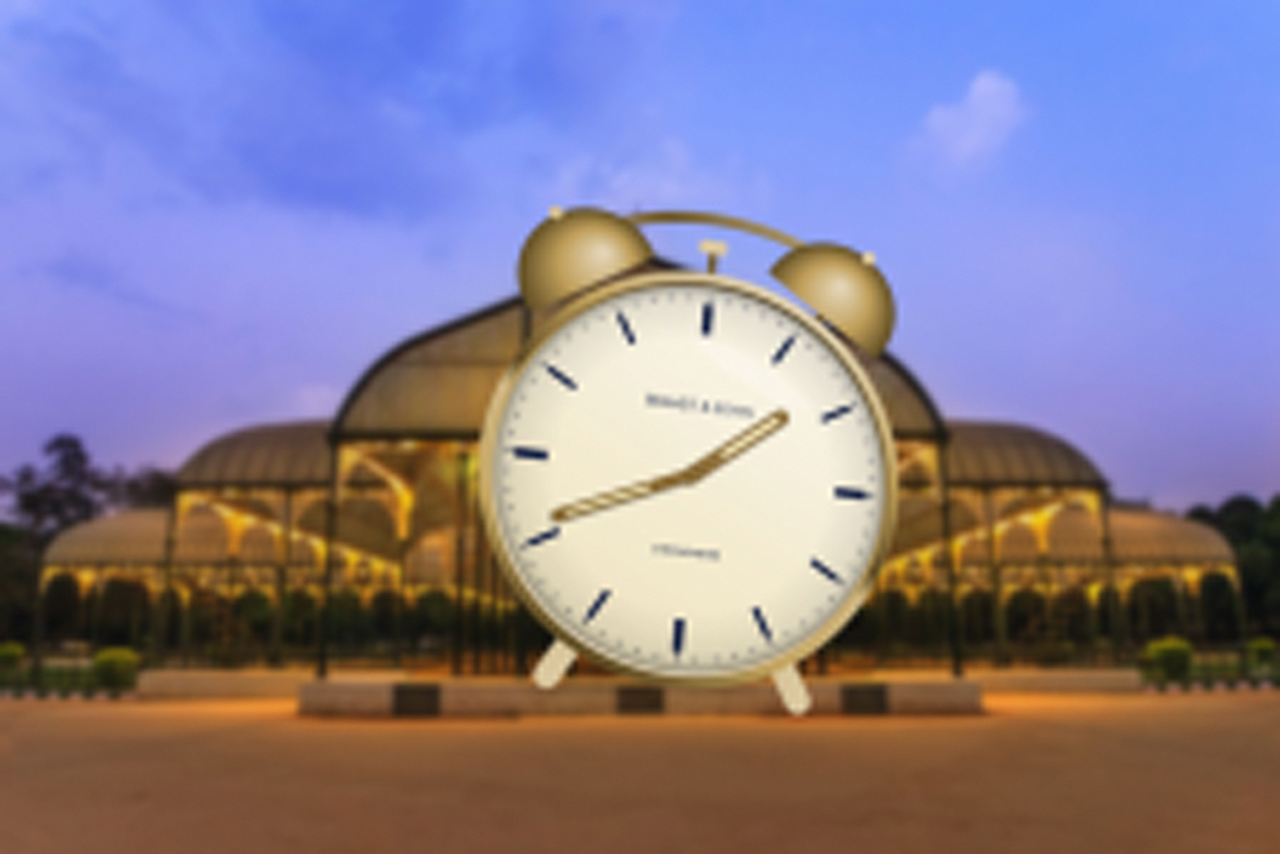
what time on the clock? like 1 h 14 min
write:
1 h 41 min
